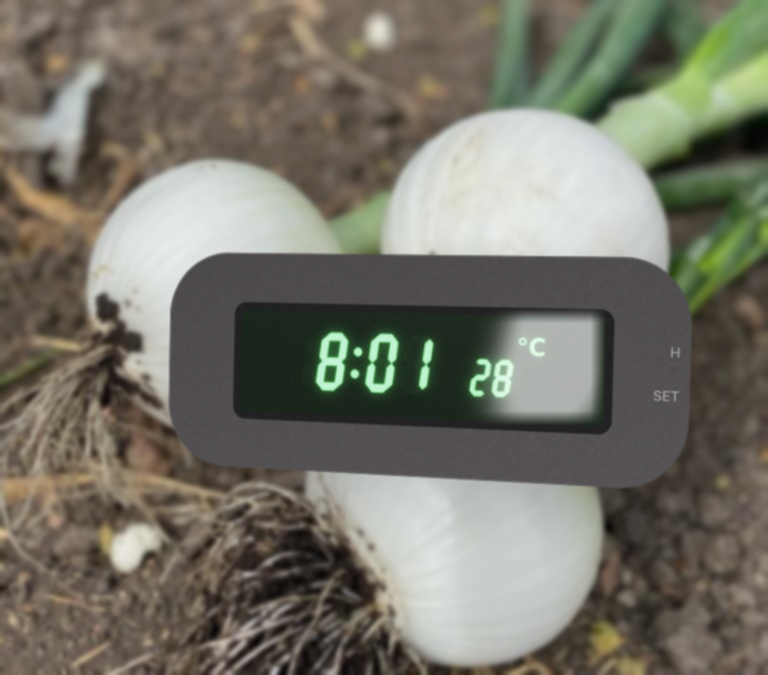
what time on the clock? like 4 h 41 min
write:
8 h 01 min
